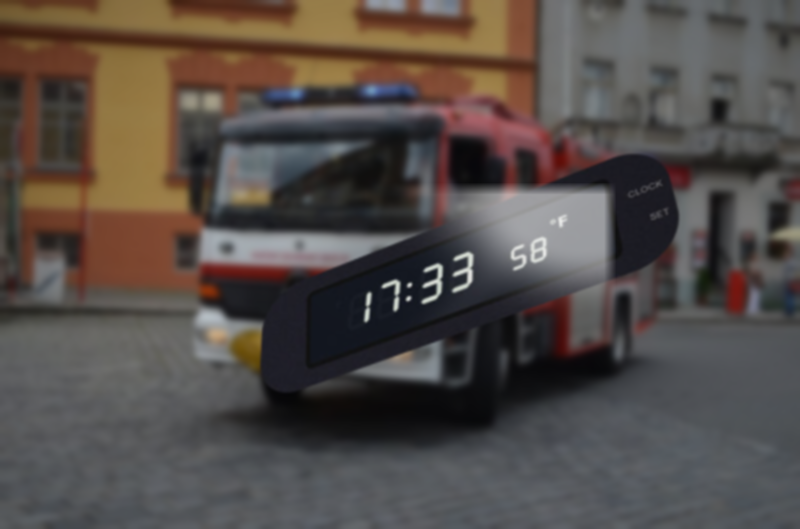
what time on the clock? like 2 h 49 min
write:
17 h 33 min
